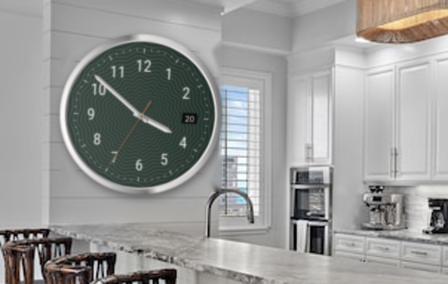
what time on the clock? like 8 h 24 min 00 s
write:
3 h 51 min 35 s
